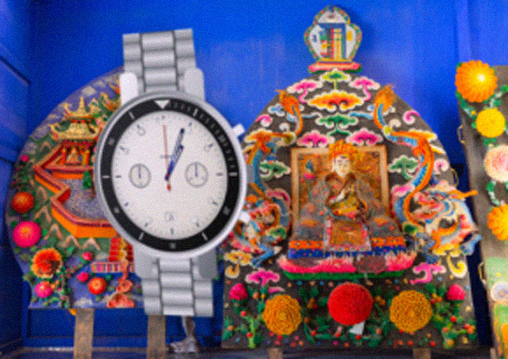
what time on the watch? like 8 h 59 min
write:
1 h 04 min
